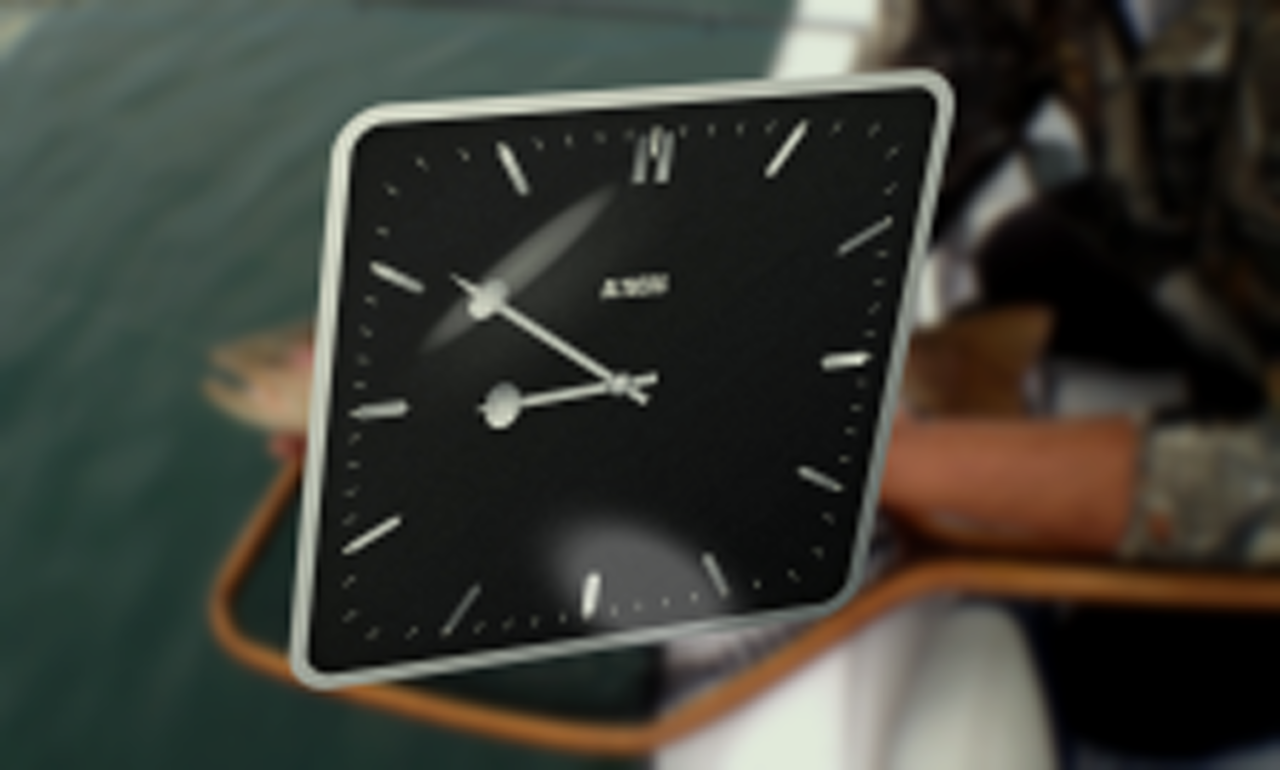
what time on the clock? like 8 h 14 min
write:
8 h 51 min
